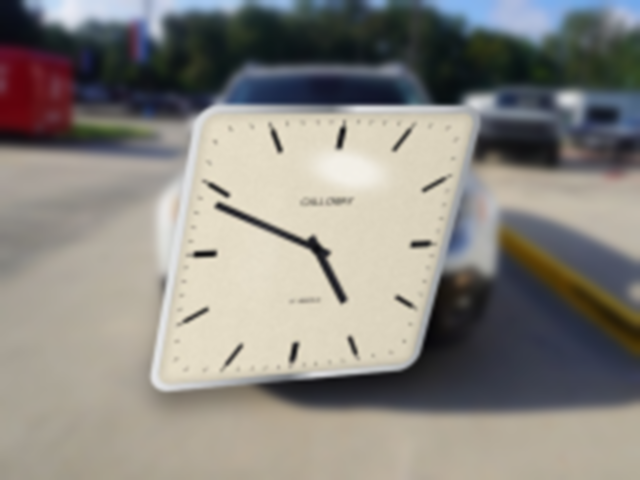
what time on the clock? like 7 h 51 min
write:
4 h 49 min
